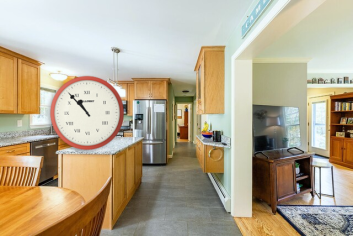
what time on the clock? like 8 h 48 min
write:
10 h 53 min
